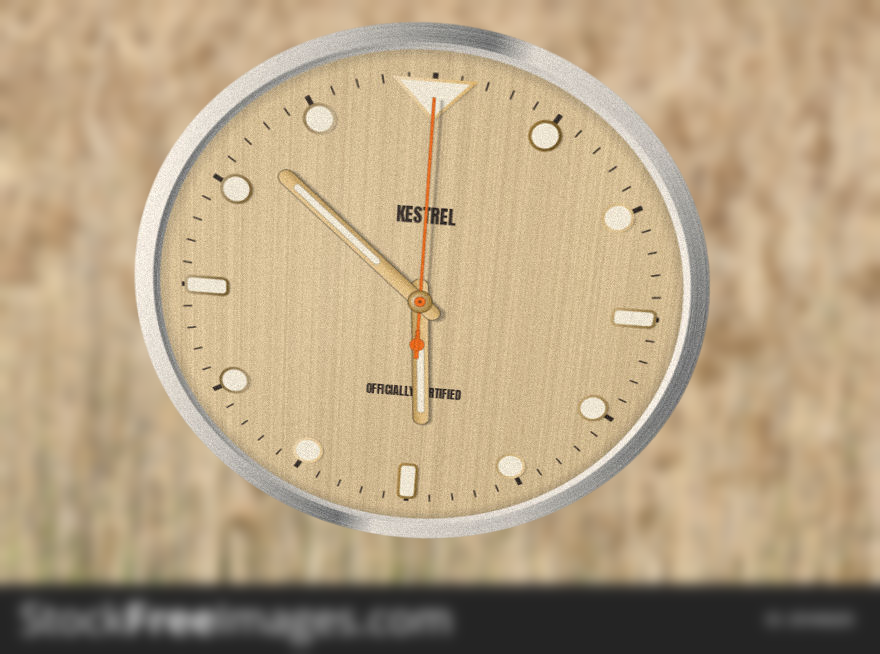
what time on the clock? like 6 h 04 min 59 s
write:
5 h 52 min 00 s
